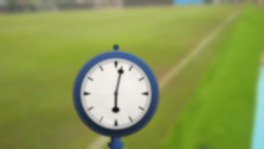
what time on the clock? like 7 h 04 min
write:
6 h 02 min
